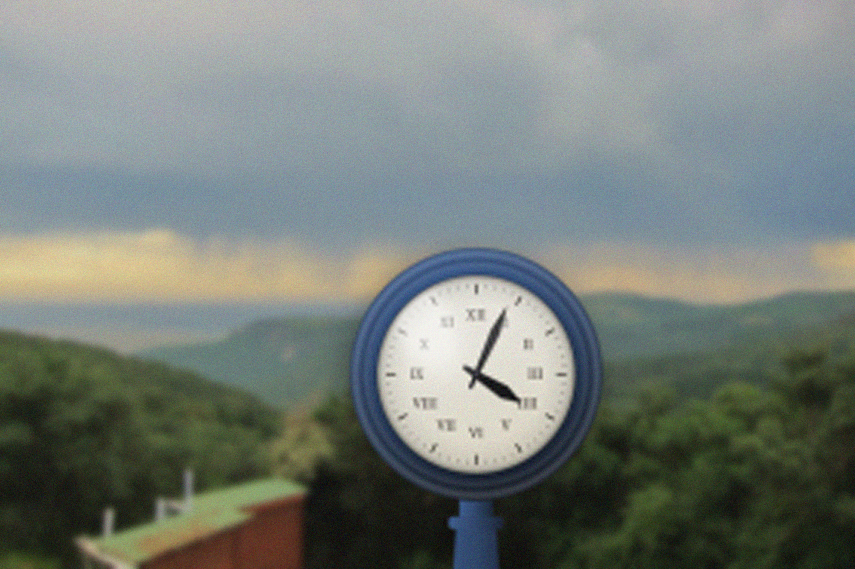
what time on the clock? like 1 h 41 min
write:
4 h 04 min
